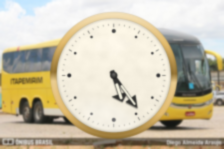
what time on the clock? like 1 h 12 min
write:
5 h 24 min
